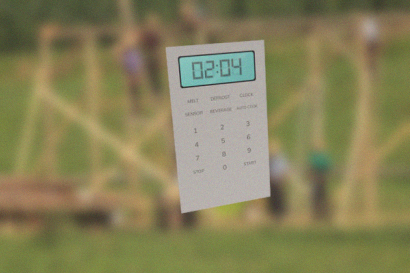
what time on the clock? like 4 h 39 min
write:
2 h 04 min
